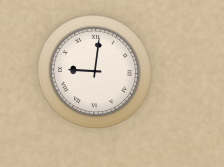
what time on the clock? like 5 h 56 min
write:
9 h 01 min
